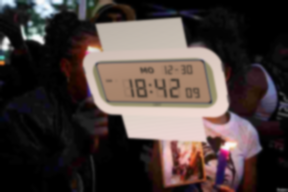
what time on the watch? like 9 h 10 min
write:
18 h 42 min
